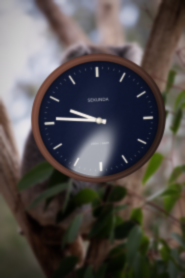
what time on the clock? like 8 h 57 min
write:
9 h 46 min
